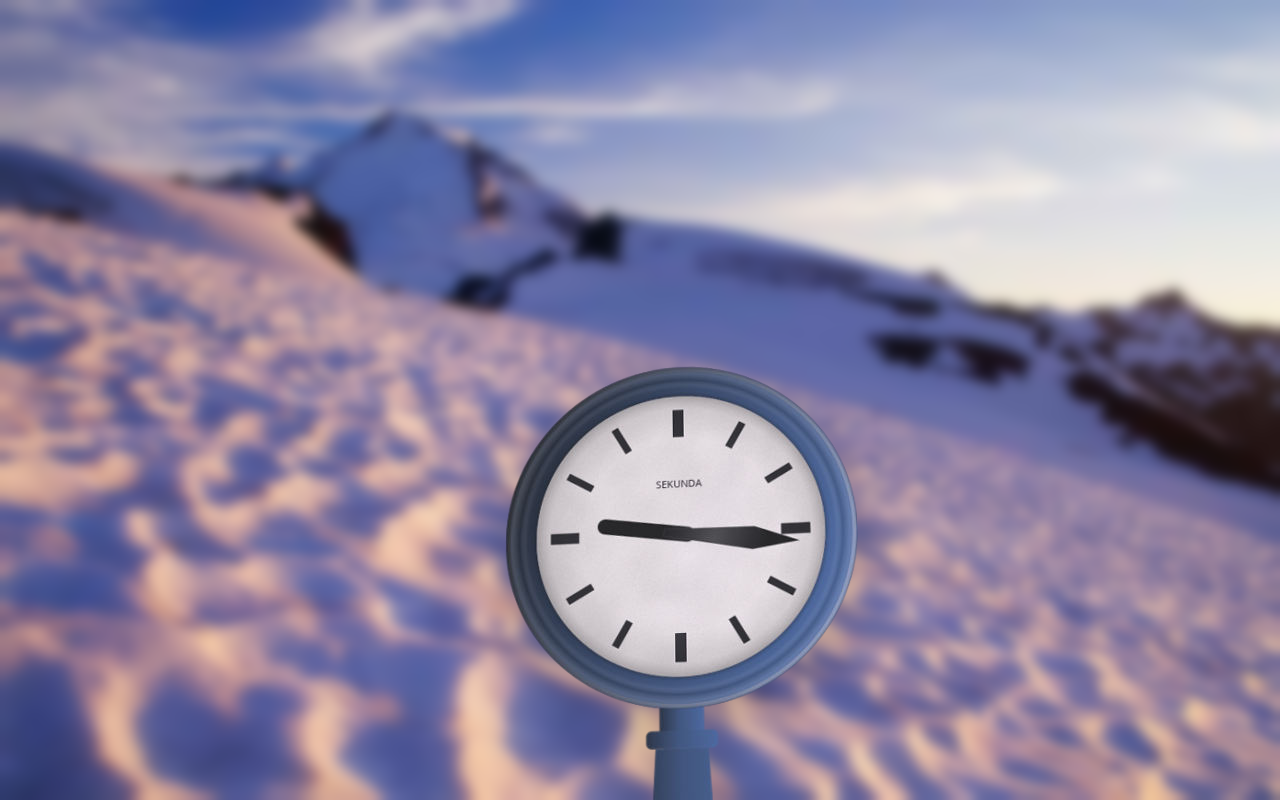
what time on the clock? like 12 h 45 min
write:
9 h 16 min
